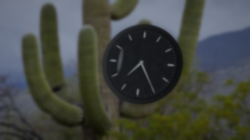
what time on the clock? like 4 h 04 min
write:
7 h 25 min
